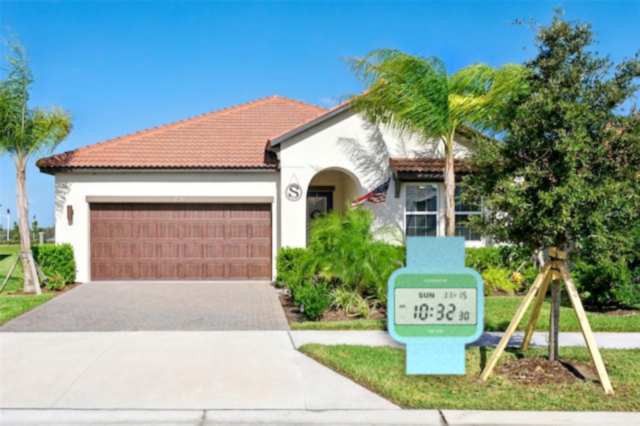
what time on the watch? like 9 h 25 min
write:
10 h 32 min
